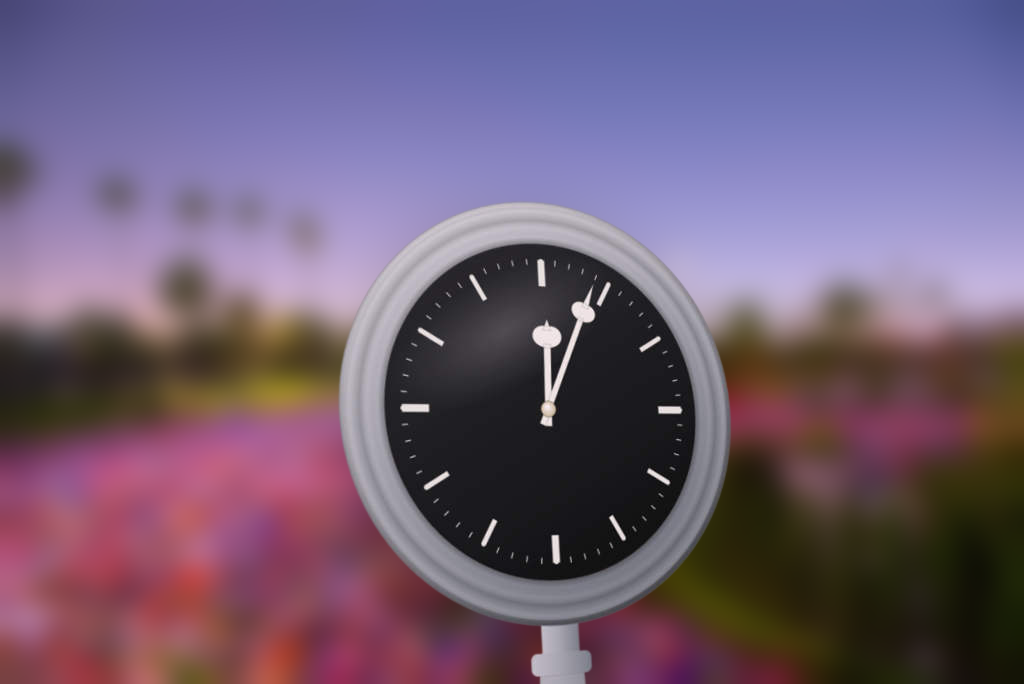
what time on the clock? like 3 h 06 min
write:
12 h 04 min
